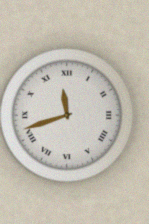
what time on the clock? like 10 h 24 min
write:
11 h 42 min
